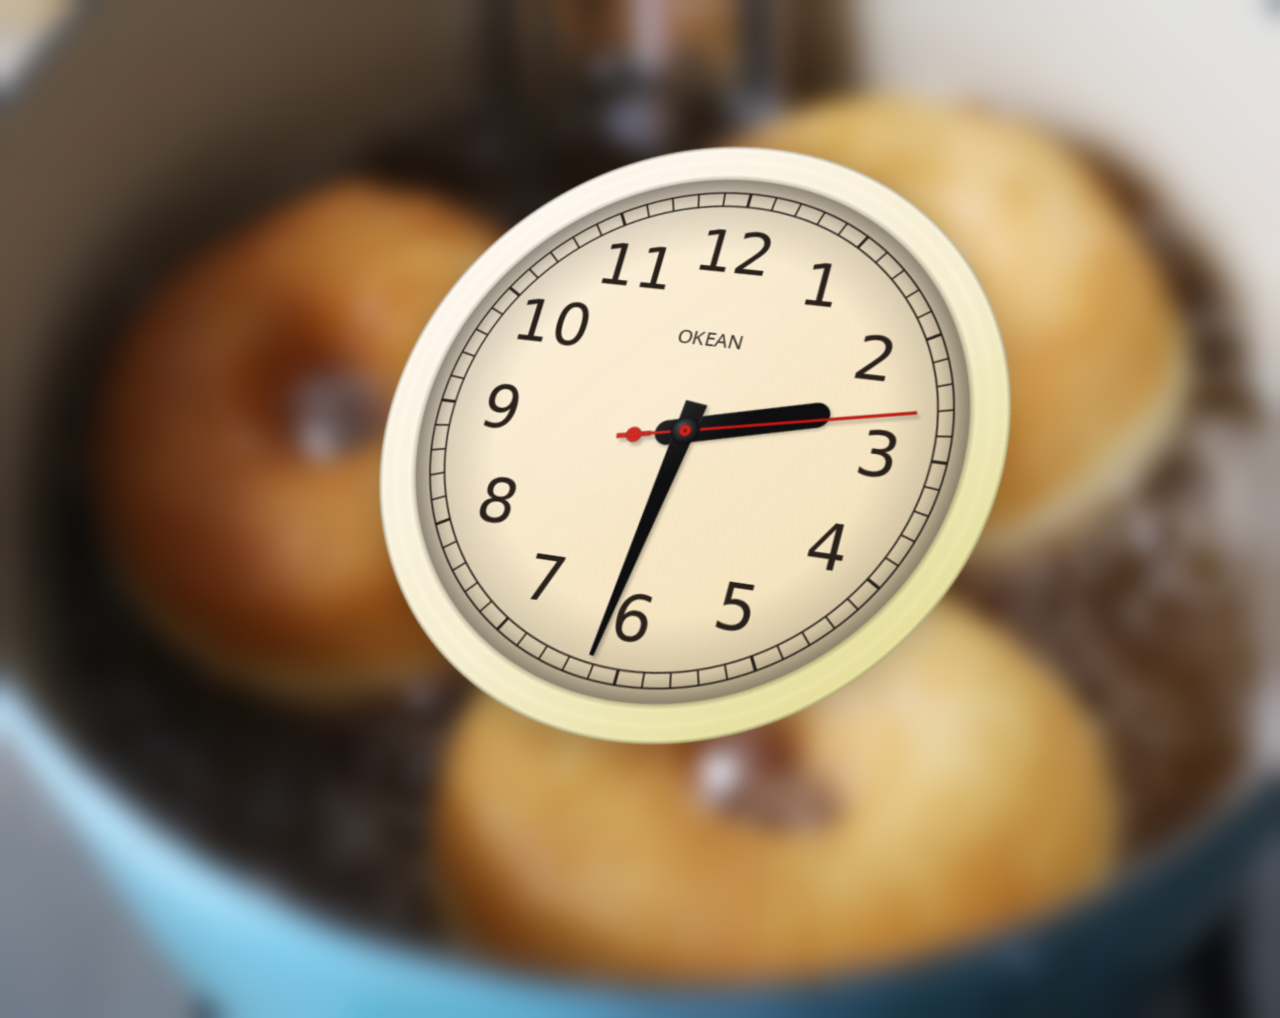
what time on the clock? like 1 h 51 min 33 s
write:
2 h 31 min 13 s
